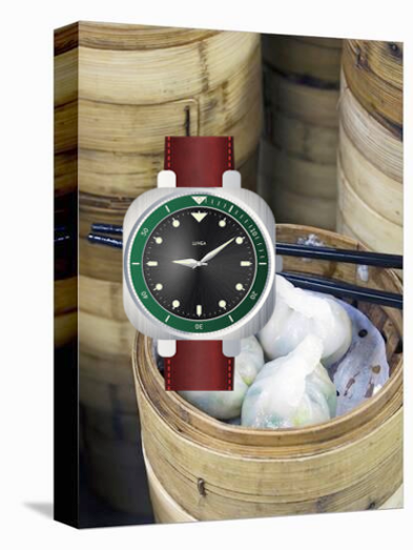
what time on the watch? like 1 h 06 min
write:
9 h 09 min
